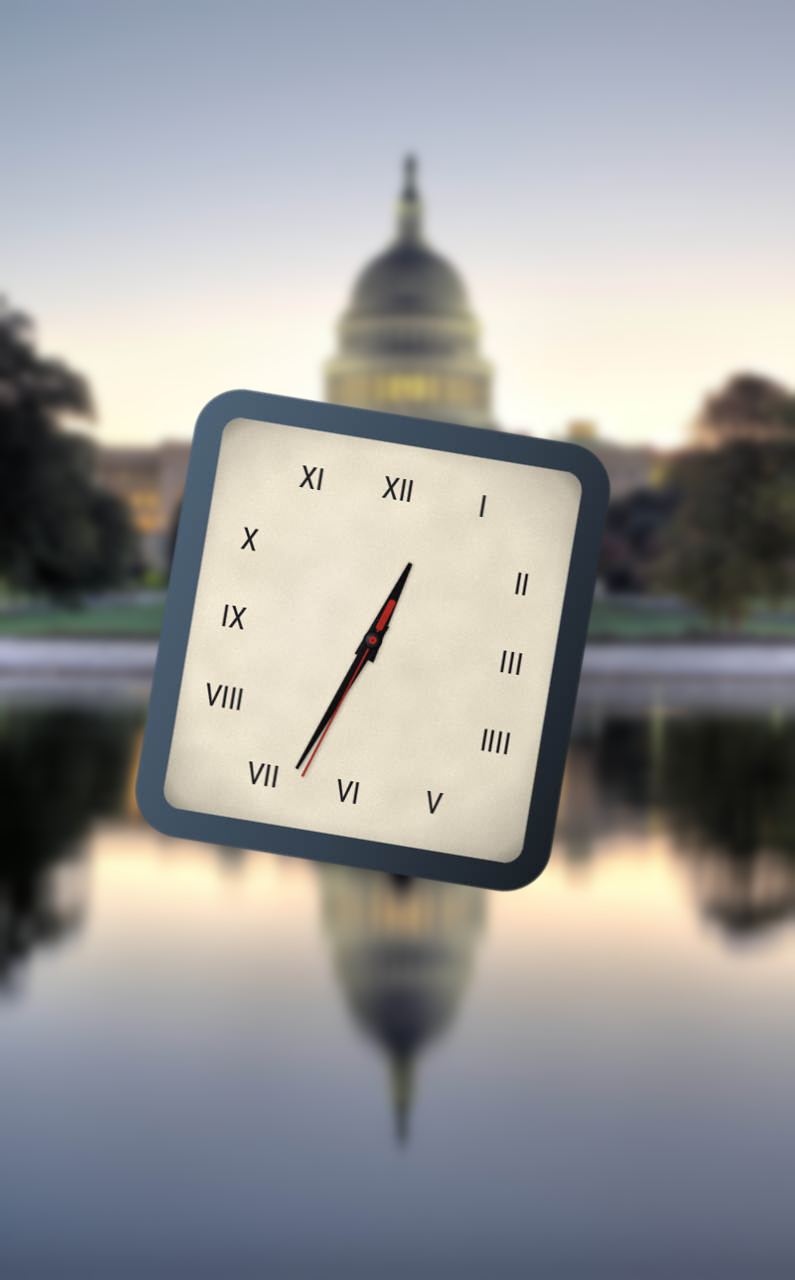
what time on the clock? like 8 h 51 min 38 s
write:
12 h 33 min 33 s
